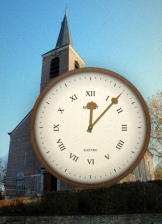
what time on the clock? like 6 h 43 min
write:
12 h 07 min
